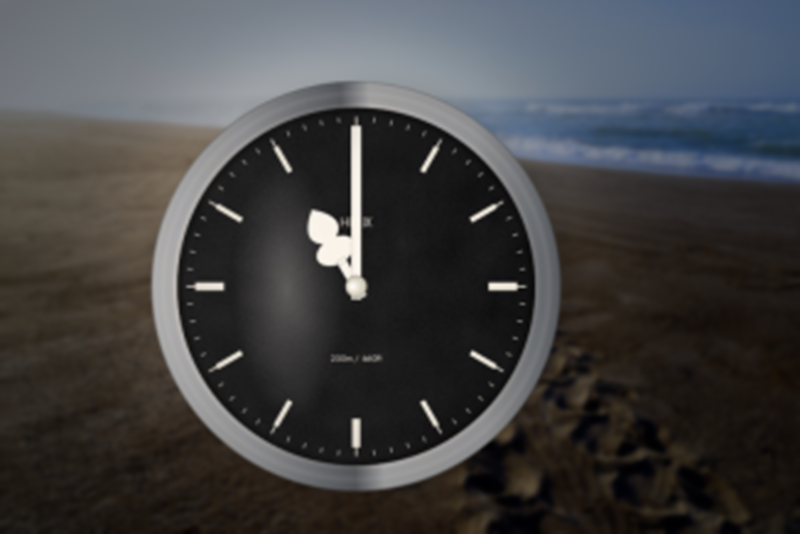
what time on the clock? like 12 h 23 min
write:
11 h 00 min
